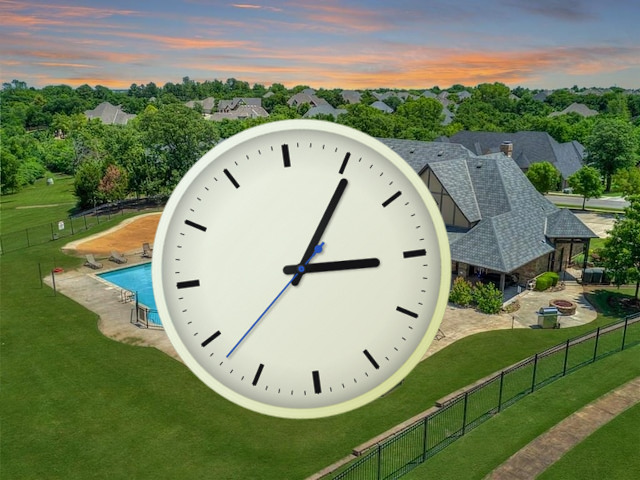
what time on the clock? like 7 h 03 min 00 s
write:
3 h 05 min 38 s
